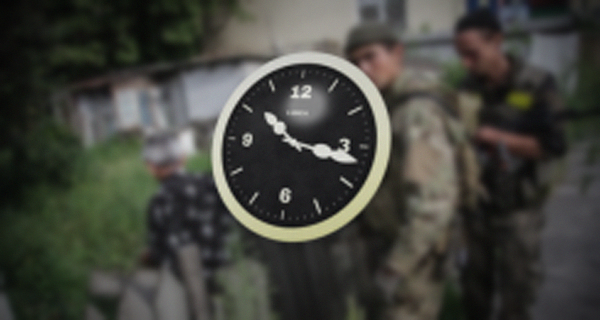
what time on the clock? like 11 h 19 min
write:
10 h 17 min
